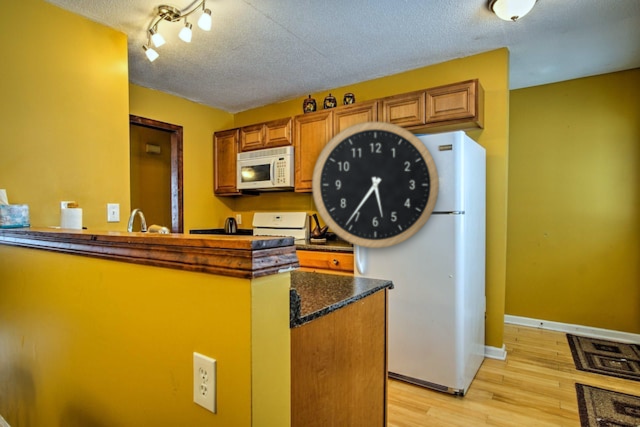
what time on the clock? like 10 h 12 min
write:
5 h 36 min
